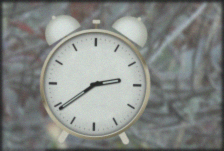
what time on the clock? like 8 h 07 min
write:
2 h 39 min
